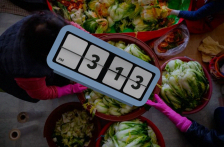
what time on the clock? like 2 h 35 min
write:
3 h 13 min
